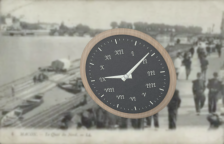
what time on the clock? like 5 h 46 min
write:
9 h 09 min
